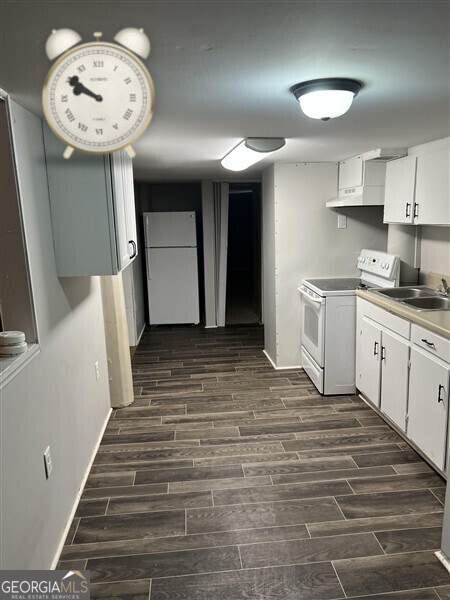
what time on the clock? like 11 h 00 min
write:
9 h 51 min
